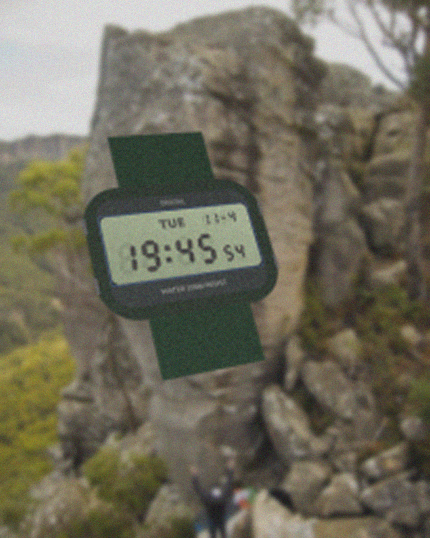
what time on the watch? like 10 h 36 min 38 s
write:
19 h 45 min 54 s
